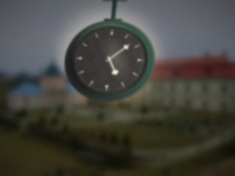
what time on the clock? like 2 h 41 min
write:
5 h 08 min
